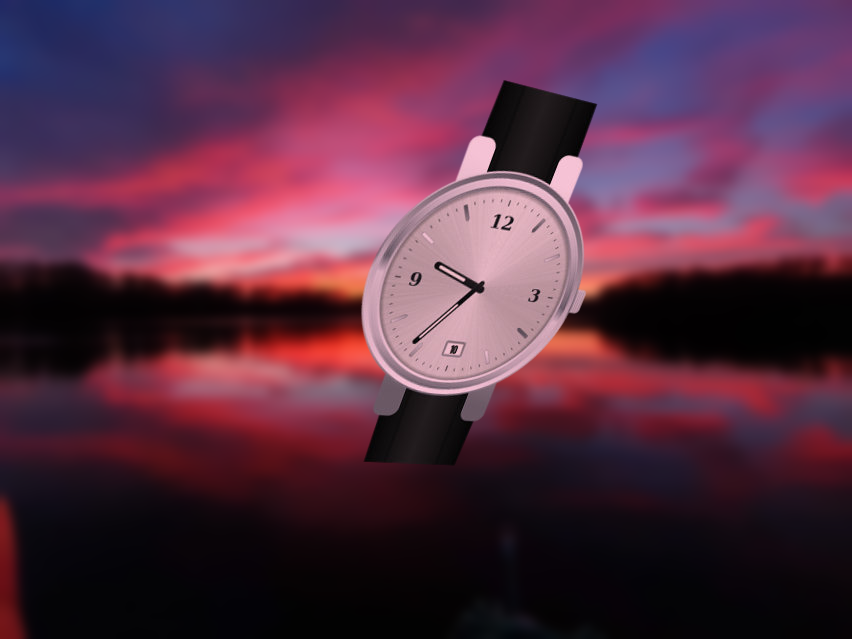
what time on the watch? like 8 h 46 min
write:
9 h 36 min
